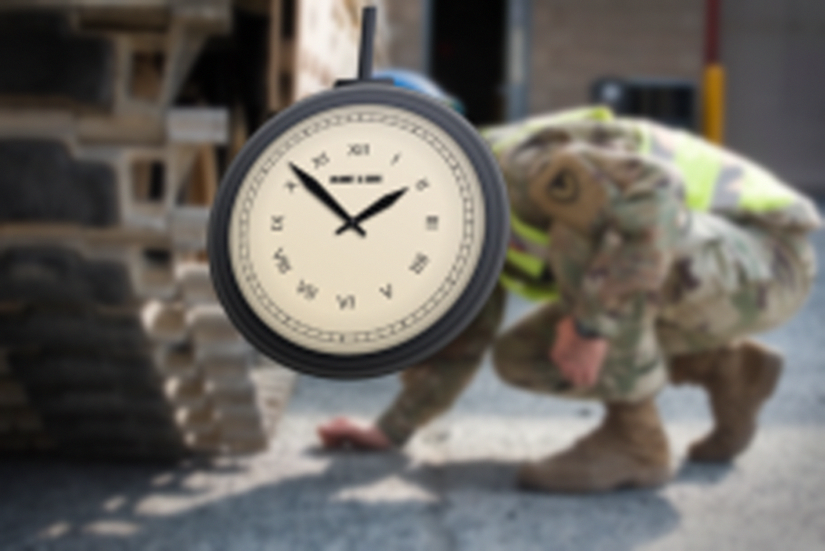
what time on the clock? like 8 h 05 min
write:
1 h 52 min
